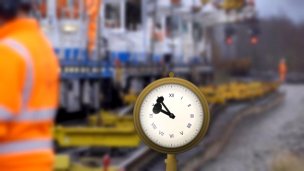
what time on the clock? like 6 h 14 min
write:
9 h 54 min
